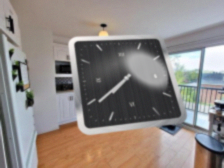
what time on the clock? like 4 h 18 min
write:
7 h 39 min
